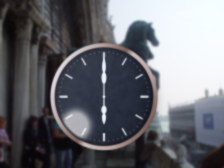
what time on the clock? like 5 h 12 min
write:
6 h 00 min
